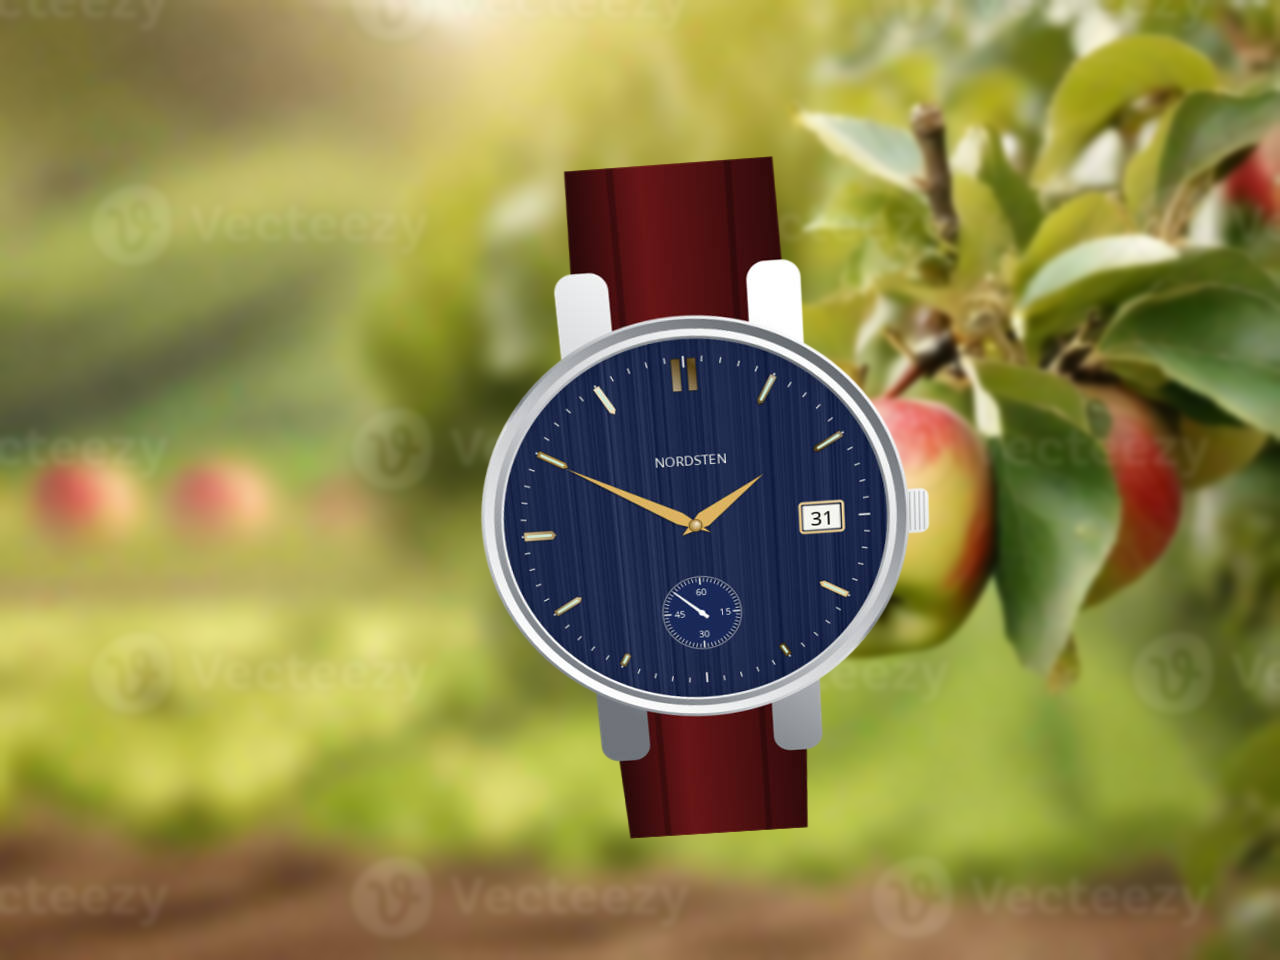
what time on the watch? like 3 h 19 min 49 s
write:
1 h 49 min 52 s
